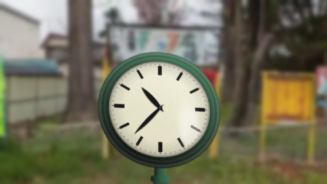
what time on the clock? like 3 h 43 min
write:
10 h 37 min
